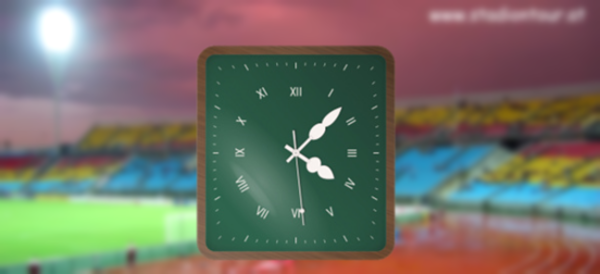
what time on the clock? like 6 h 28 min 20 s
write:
4 h 07 min 29 s
